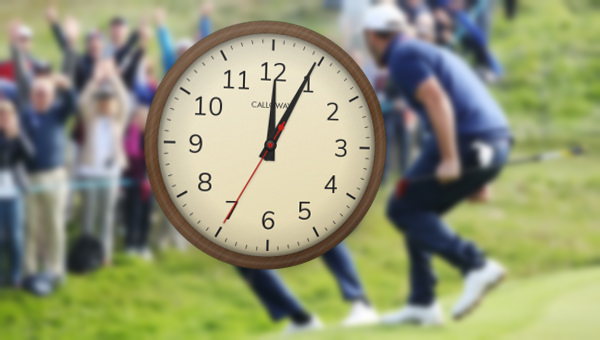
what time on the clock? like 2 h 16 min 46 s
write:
12 h 04 min 35 s
